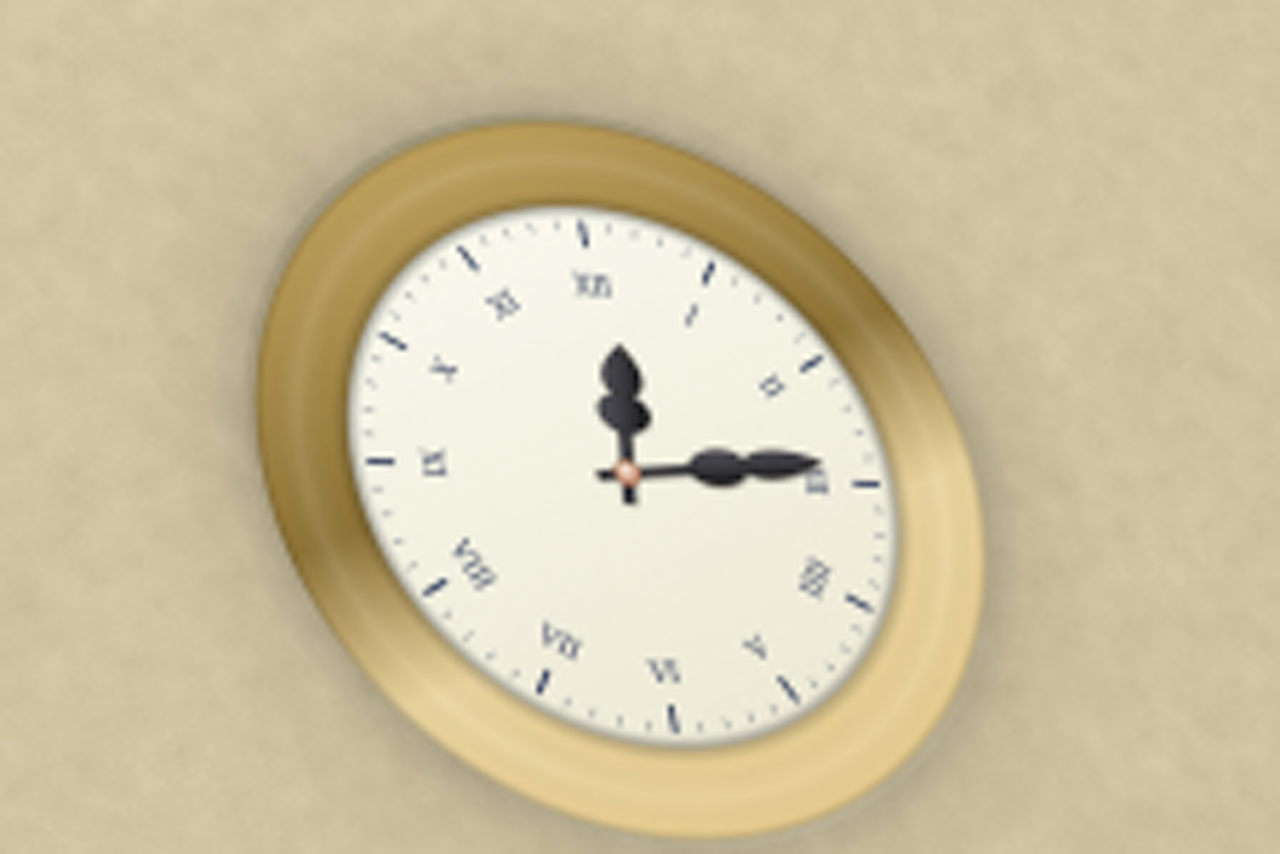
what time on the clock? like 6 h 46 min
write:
12 h 14 min
